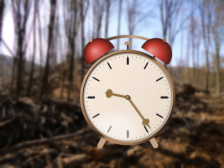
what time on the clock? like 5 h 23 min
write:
9 h 24 min
